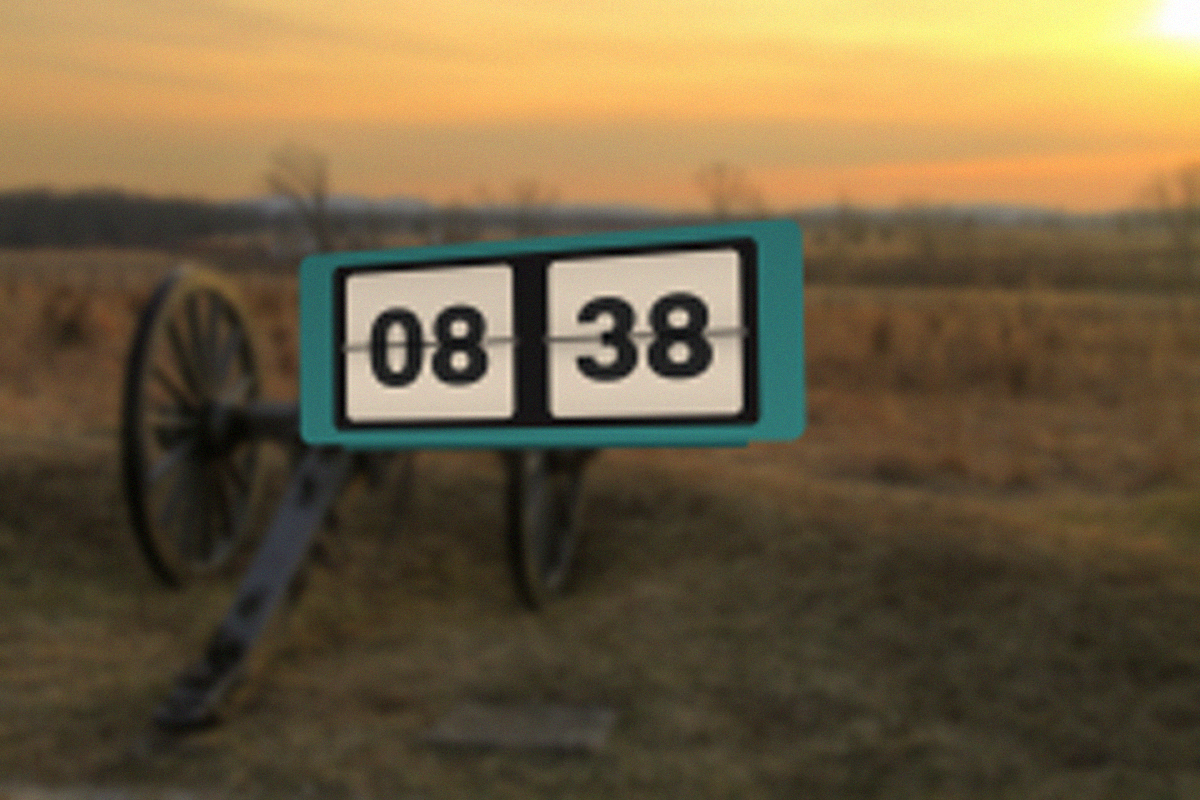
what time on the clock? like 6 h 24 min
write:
8 h 38 min
